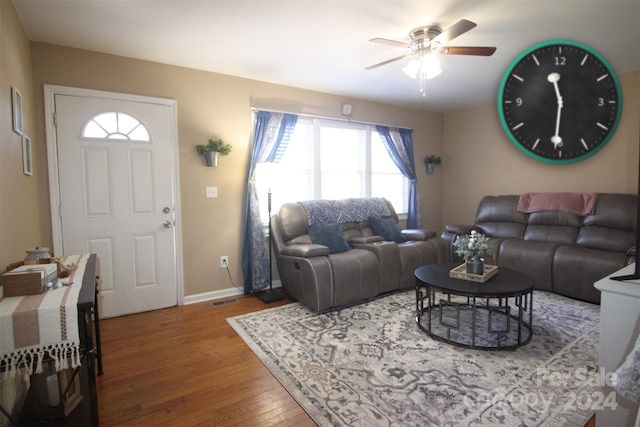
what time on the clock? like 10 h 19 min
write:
11 h 31 min
